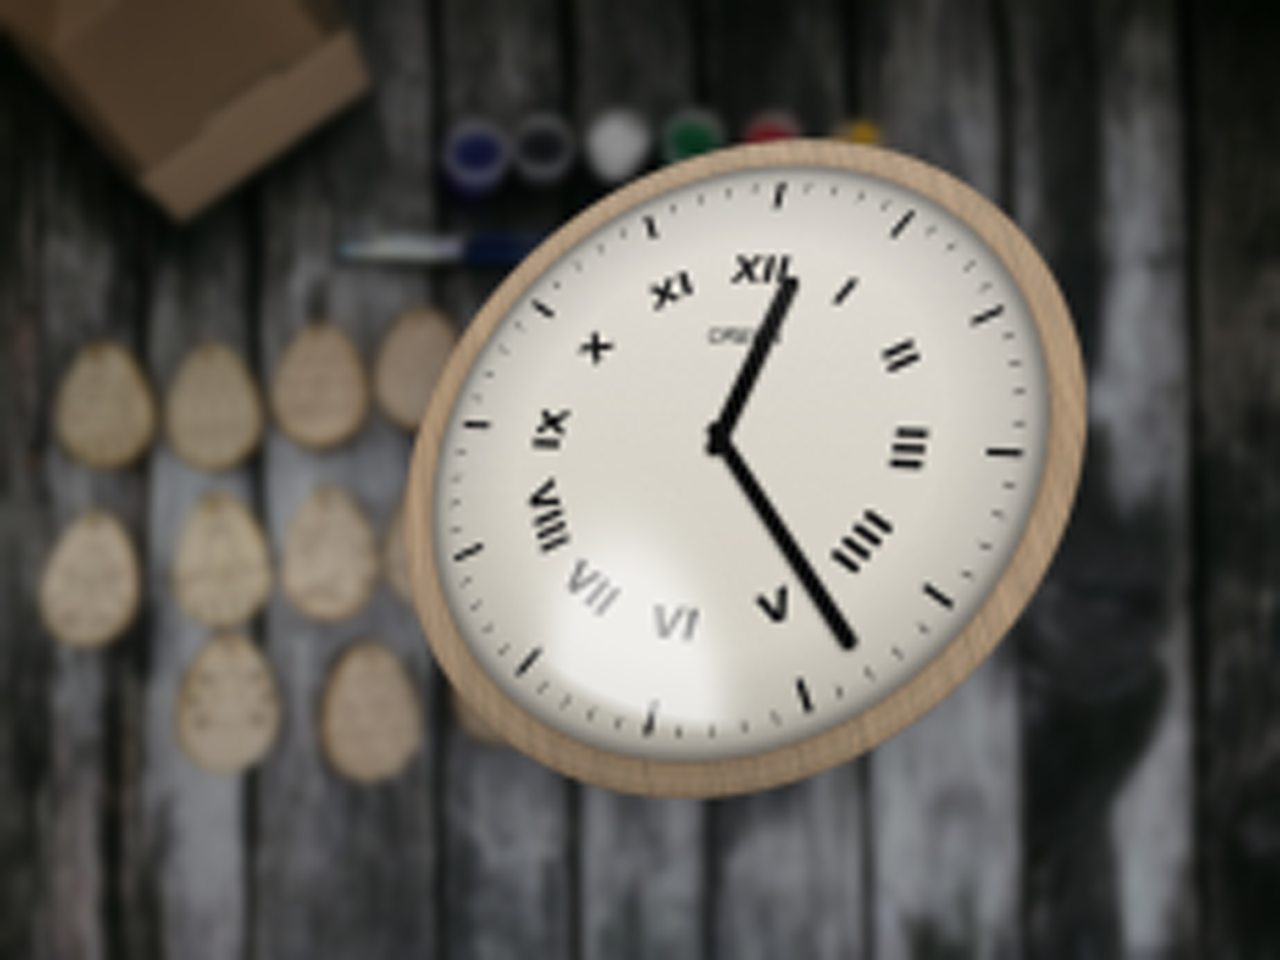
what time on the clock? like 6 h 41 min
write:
12 h 23 min
